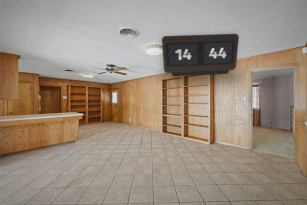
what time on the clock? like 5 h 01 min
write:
14 h 44 min
